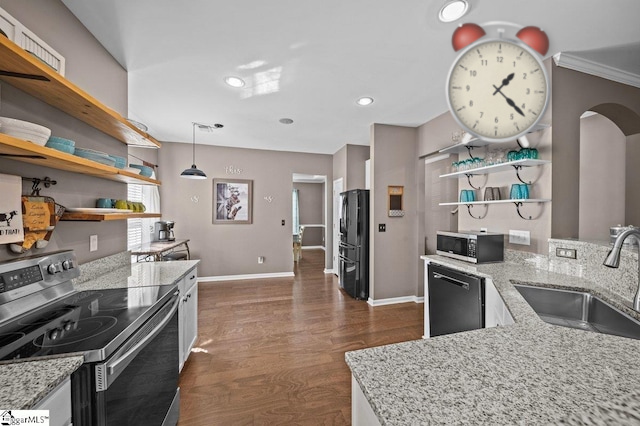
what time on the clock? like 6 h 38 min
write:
1 h 22 min
